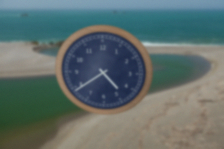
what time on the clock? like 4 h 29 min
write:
4 h 39 min
